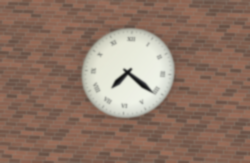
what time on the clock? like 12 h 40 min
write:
7 h 21 min
